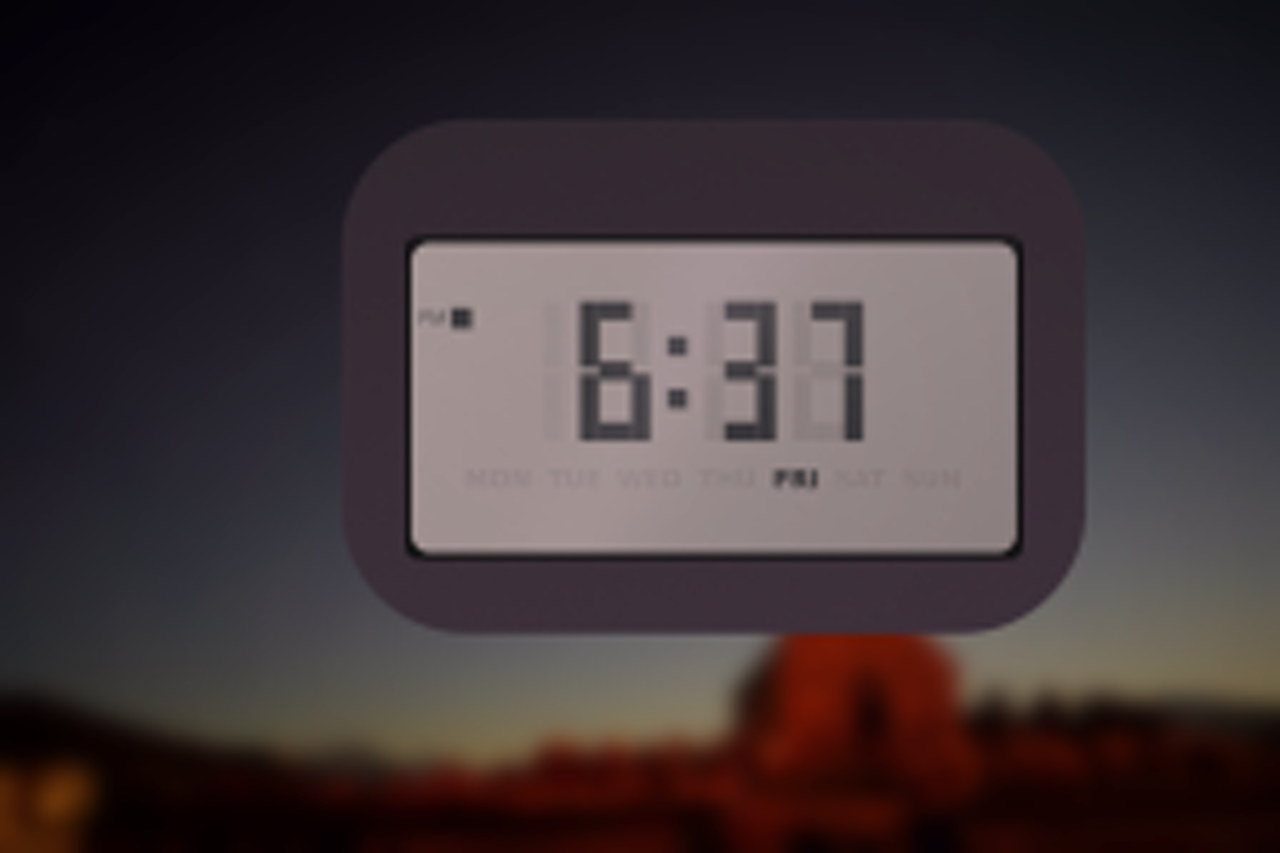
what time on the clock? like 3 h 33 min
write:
6 h 37 min
